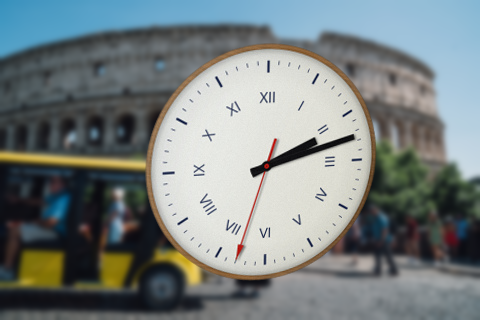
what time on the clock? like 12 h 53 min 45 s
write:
2 h 12 min 33 s
